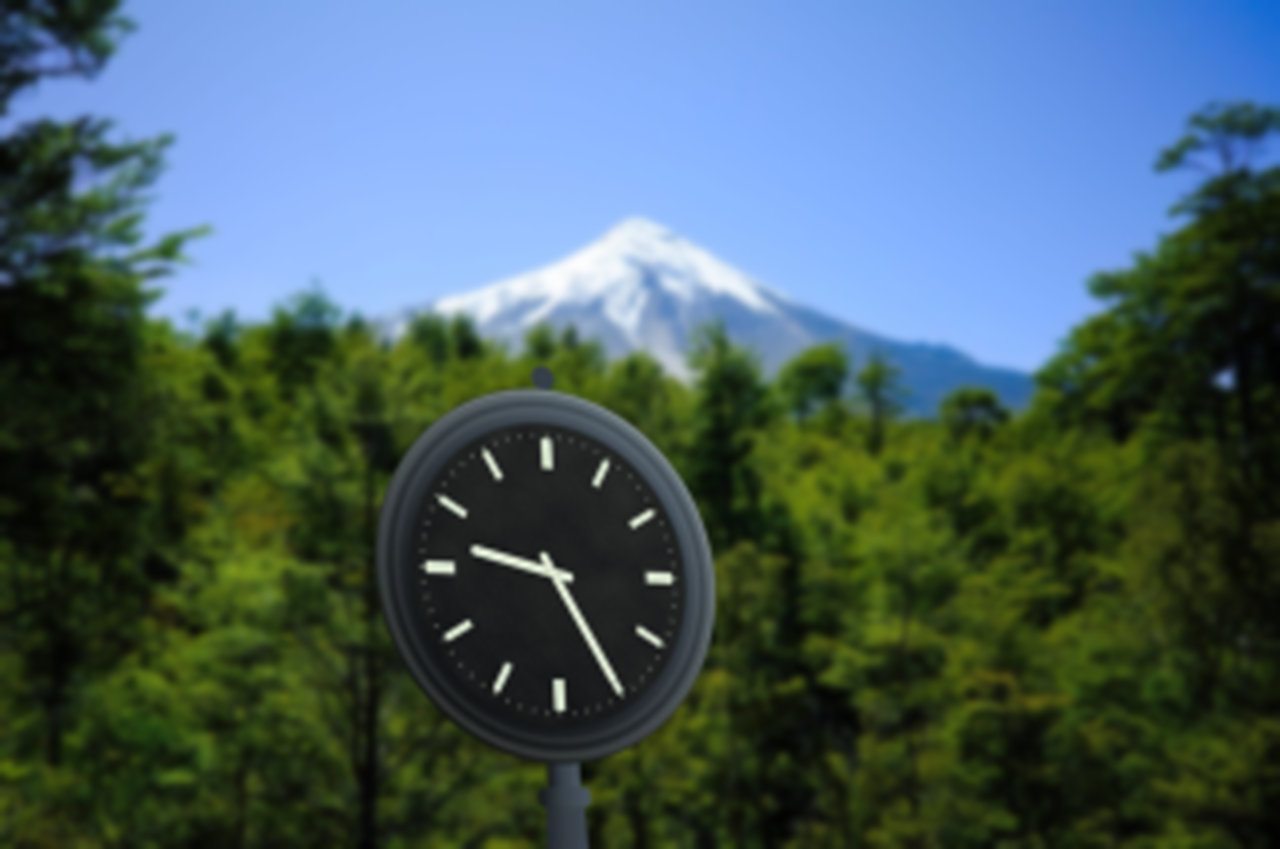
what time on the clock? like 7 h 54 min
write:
9 h 25 min
